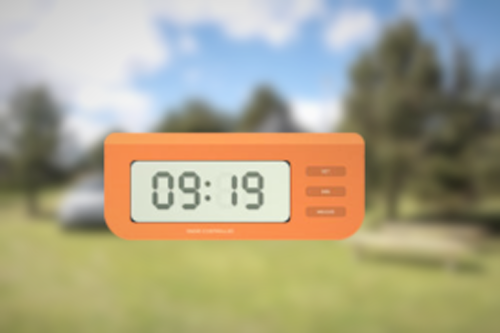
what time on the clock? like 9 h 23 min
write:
9 h 19 min
